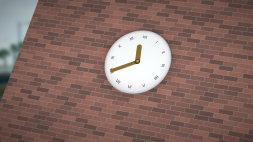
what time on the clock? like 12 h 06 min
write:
11 h 40 min
